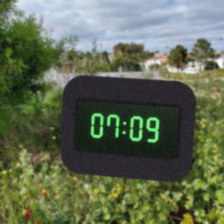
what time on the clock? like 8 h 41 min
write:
7 h 09 min
